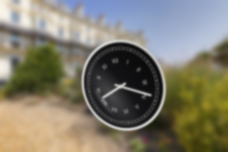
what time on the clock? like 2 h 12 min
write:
8 h 19 min
